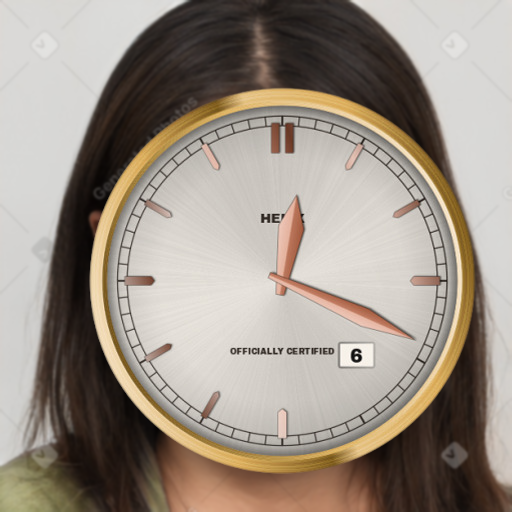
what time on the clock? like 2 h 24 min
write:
12 h 19 min
